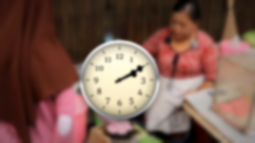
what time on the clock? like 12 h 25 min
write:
2 h 10 min
